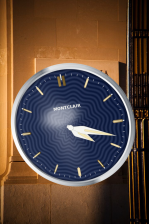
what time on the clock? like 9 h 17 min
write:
4 h 18 min
